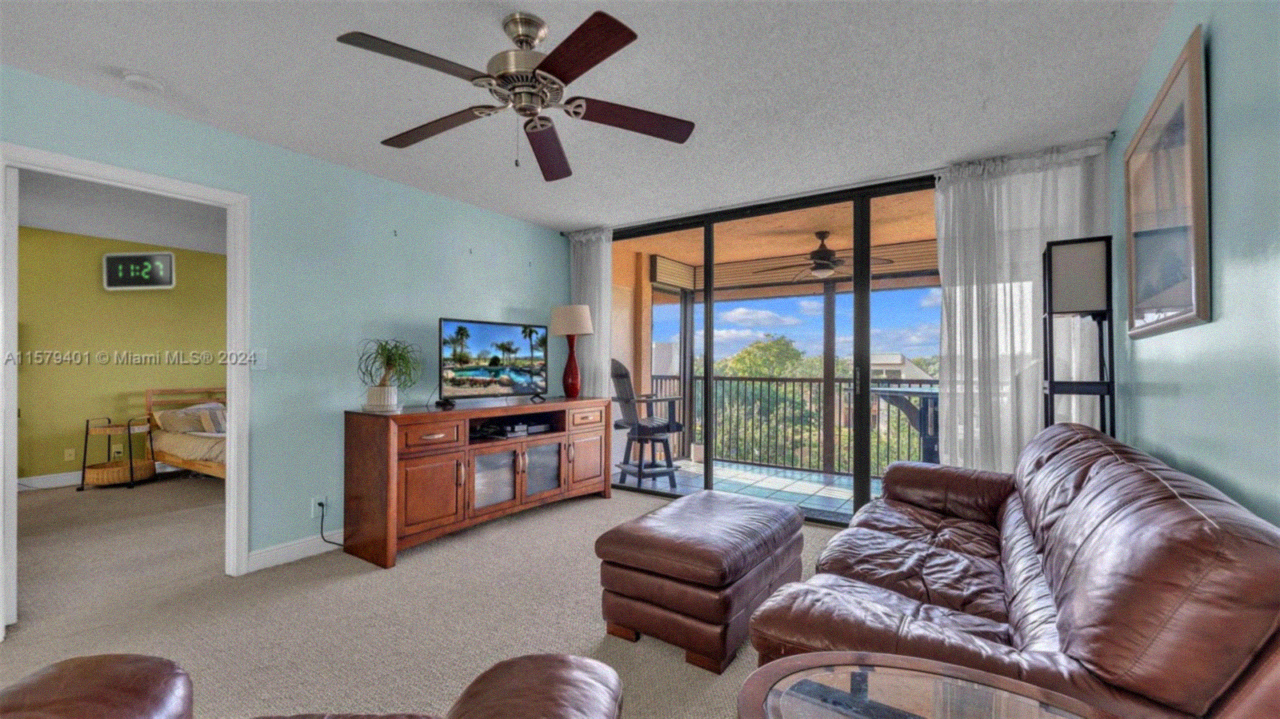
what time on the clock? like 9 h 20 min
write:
11 h 27 min
